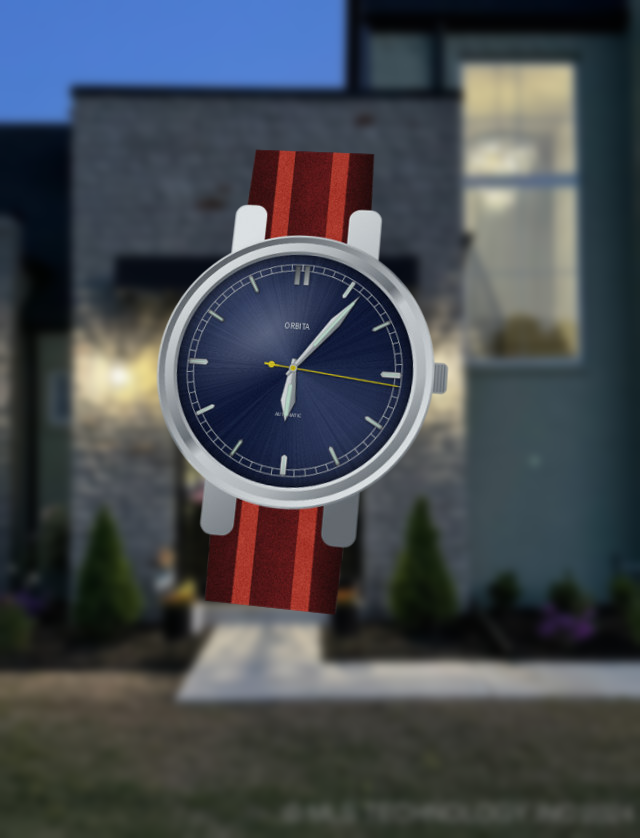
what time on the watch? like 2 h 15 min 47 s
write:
6 h 06 min 16 s
